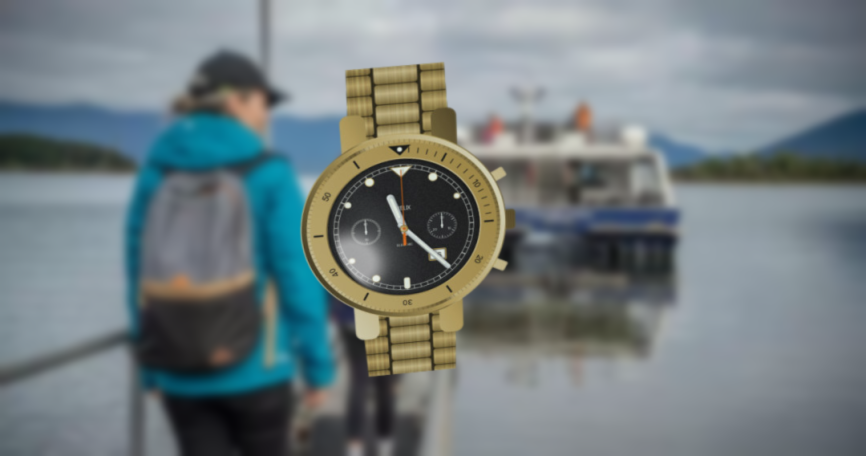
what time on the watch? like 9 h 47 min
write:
11 h 23 min
